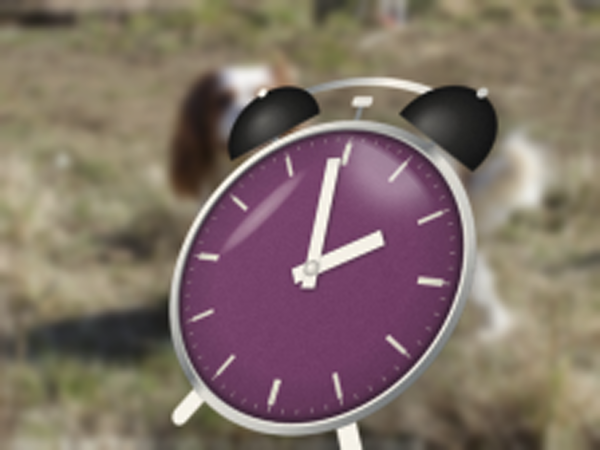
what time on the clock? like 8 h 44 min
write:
1 h 59 min
